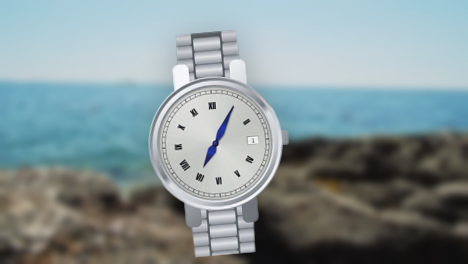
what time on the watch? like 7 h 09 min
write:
7 h 05 min
